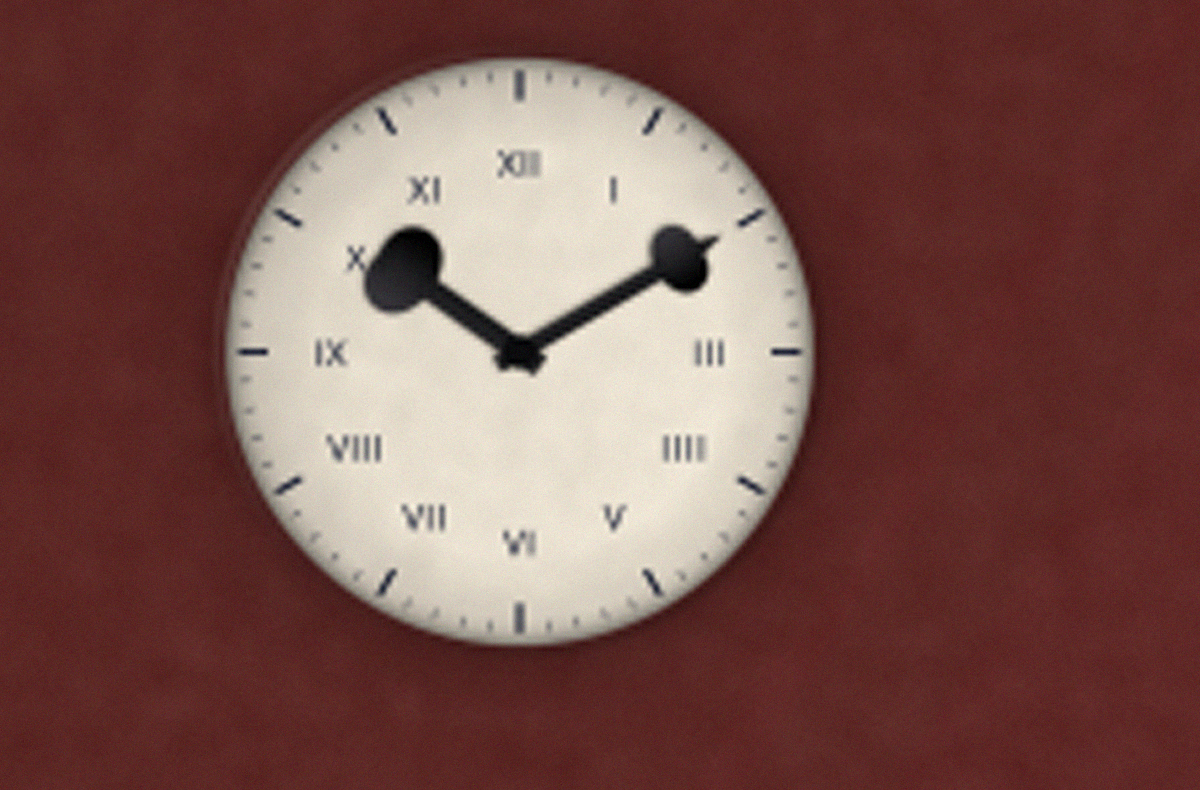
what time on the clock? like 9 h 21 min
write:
10 h 10 min
